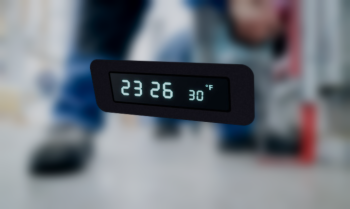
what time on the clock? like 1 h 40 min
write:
23 h 26 min
